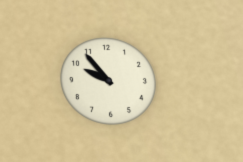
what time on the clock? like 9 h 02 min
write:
9 h 54 min
